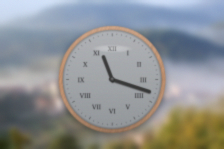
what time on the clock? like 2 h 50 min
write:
11 h 18 min
